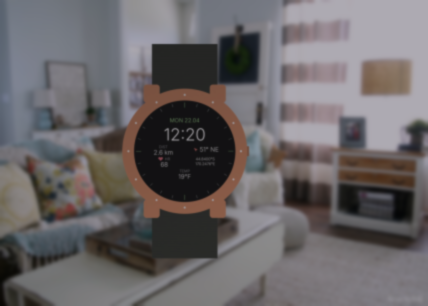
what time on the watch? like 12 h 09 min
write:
12 h 20 min
